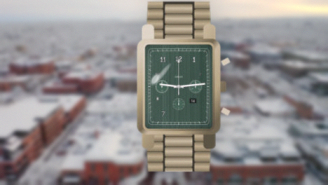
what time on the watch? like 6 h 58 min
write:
9 h 14 min
